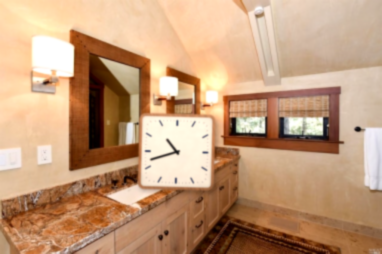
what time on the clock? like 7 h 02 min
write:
10 h 42 min
